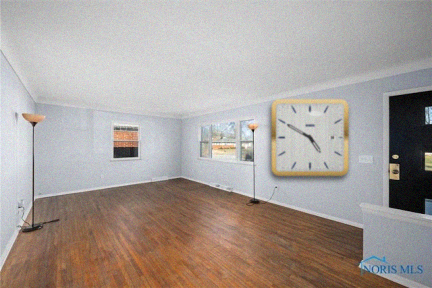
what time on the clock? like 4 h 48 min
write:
4 h 50 min
